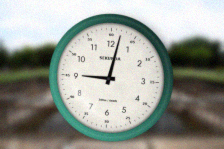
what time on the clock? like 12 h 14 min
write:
9 h 02 min
